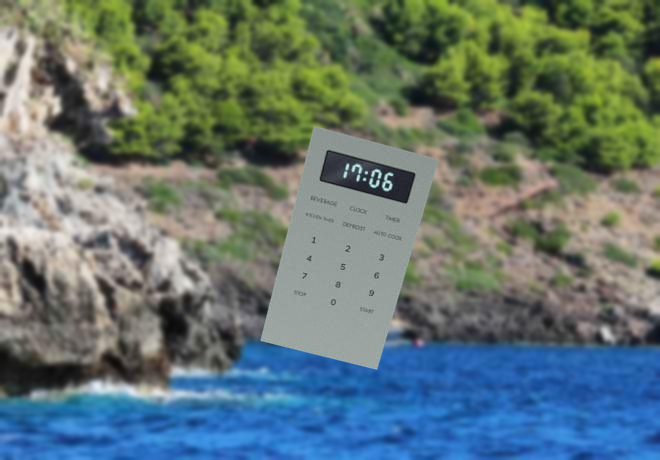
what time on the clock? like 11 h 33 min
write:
17 h 06 min
